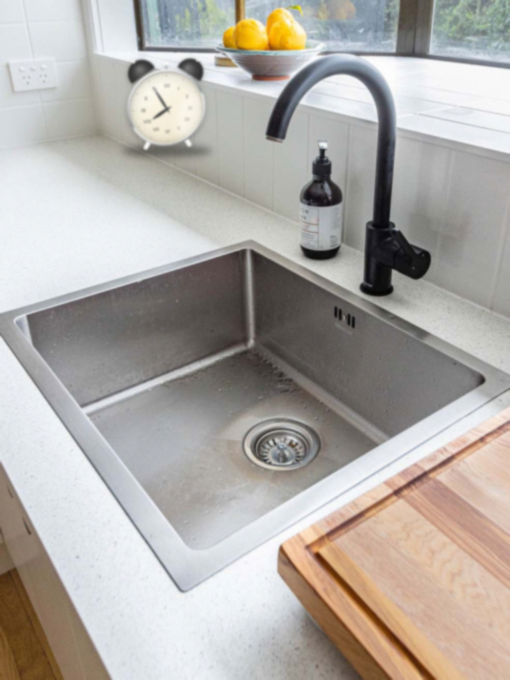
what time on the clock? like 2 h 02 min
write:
7 h 55 min
